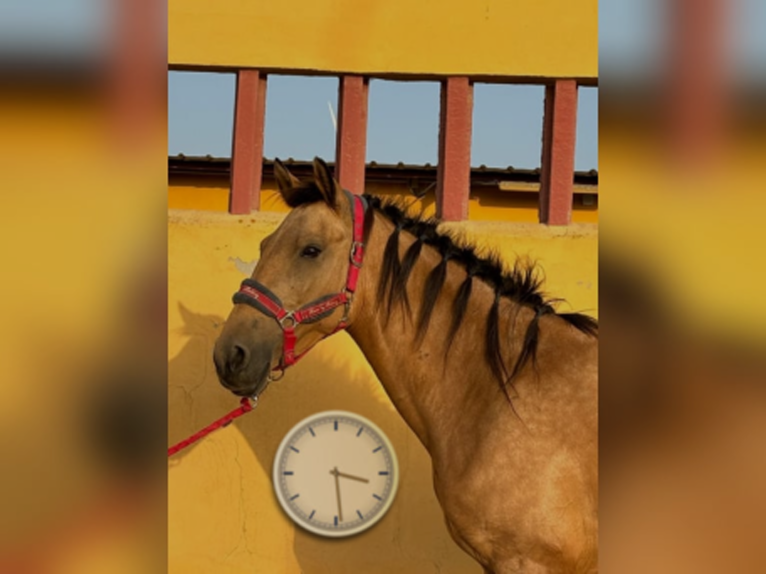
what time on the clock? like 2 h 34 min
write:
3 h 29 min
